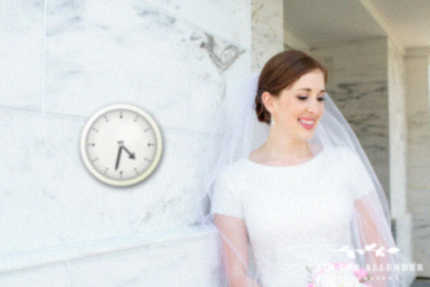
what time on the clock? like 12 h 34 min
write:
4 h 32 min
